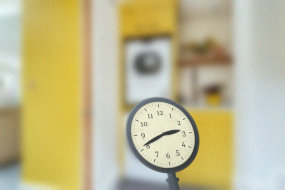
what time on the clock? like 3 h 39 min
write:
2 h 41 min
